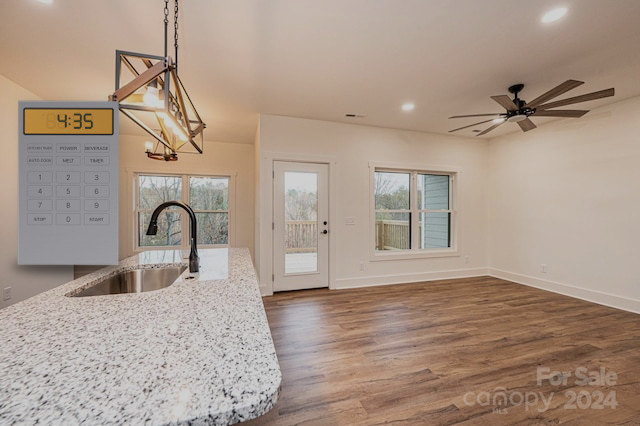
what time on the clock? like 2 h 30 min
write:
4 h 35 min
